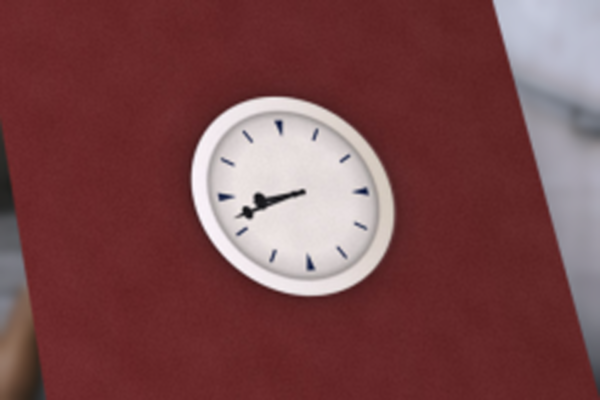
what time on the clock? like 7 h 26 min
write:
8 h 42 min
